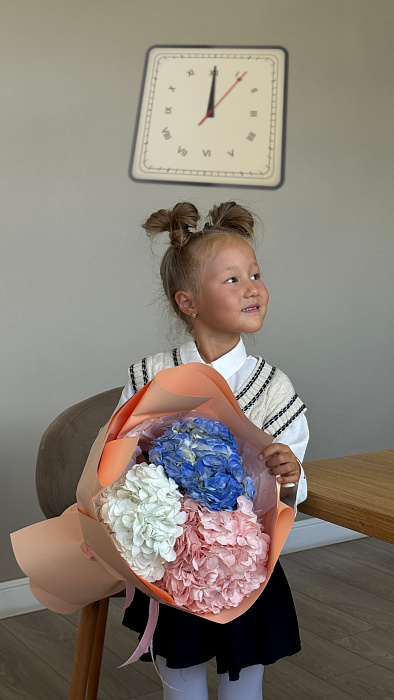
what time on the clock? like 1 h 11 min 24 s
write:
12 h 00 min 06 s
